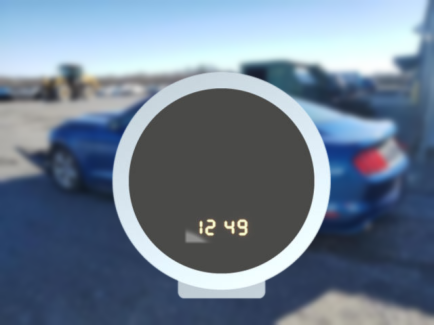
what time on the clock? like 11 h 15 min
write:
12 h 49 min
